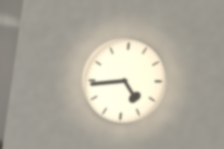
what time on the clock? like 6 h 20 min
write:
4 h 44 min
